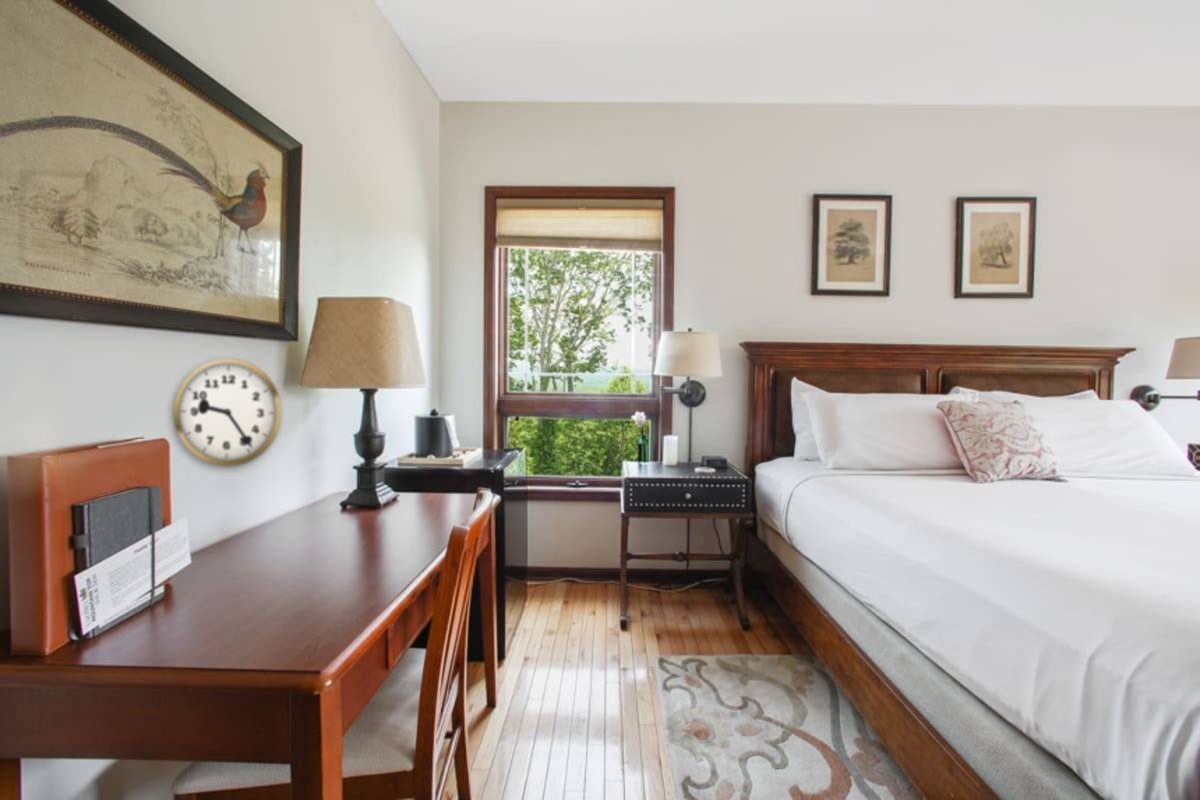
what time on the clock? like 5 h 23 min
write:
9 h 24 min
